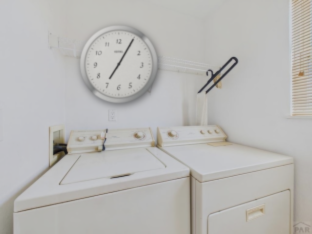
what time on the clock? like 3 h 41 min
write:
7 h 05 min
